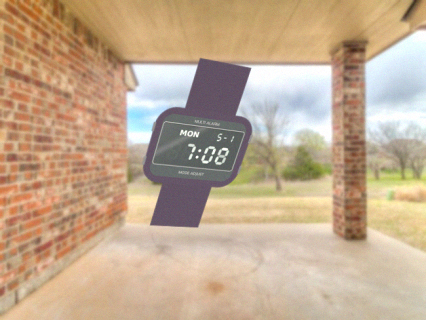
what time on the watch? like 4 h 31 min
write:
7 h 08 min
